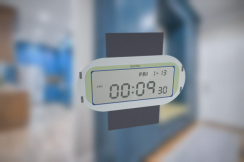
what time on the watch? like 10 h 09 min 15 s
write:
0 h 09 min 30 s
